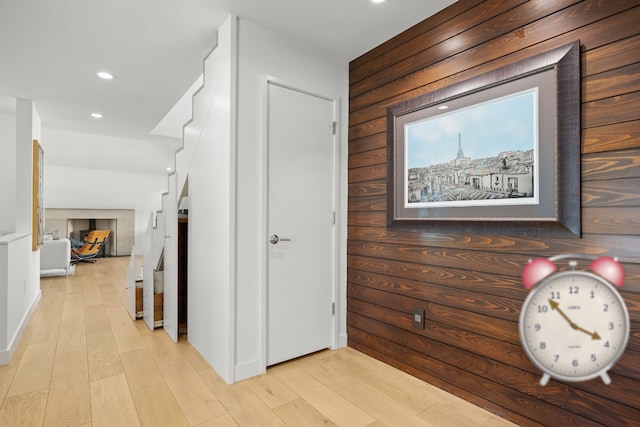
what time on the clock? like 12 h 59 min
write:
3 h 53 min
